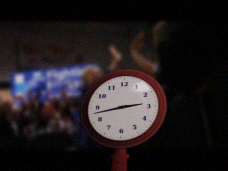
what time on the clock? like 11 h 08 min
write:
2 h 43 min
